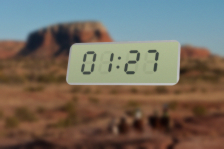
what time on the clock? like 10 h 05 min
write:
1 h 27 min
